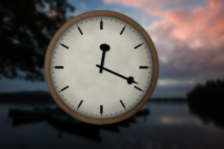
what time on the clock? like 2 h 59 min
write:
12 h 19 min
